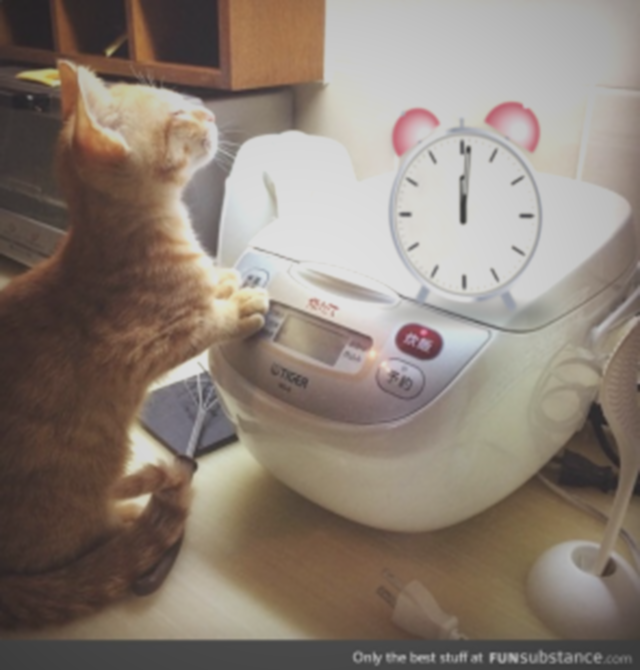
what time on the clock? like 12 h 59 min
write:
12 h 01 min
